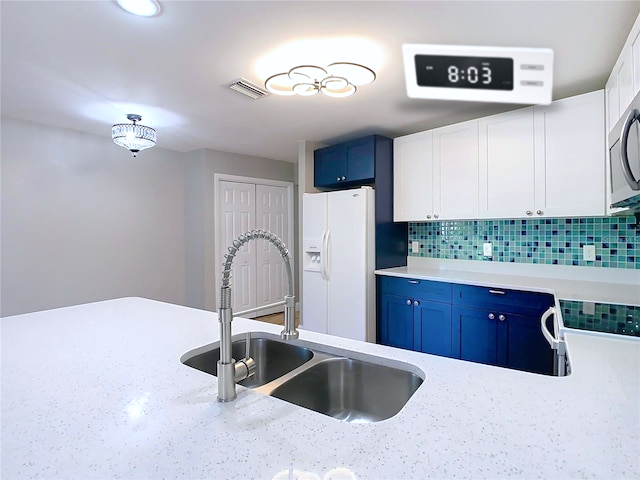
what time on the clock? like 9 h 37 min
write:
8 h 03 min
